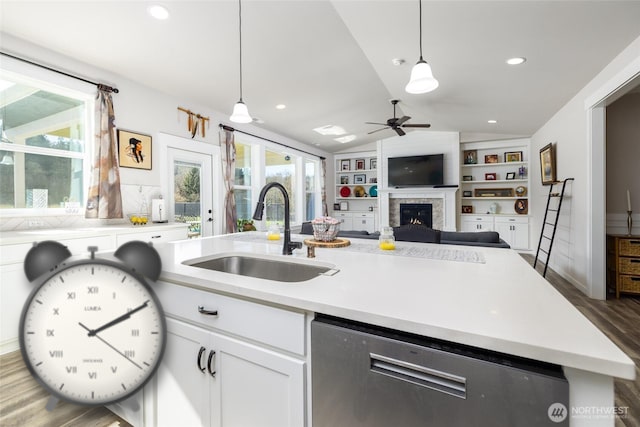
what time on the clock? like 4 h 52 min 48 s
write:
2 h 10 min 21 s
